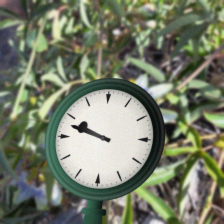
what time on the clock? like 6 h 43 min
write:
9 h 48 min
